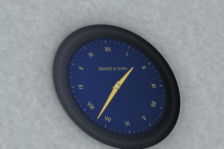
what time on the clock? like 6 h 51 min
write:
1 h 37 min
